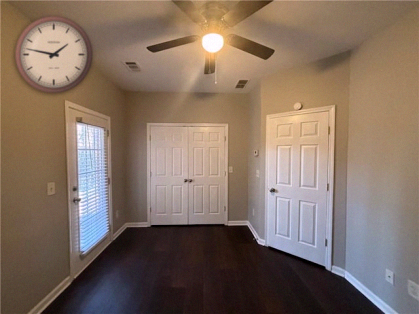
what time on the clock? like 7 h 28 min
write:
1 h 47 min
